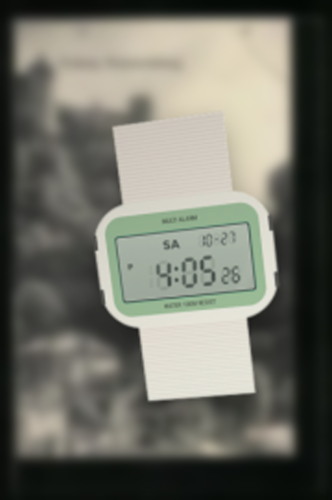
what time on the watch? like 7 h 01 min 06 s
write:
4 h 05 min 26 s
